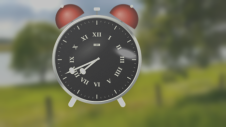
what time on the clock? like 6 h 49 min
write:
7 h 41 min
